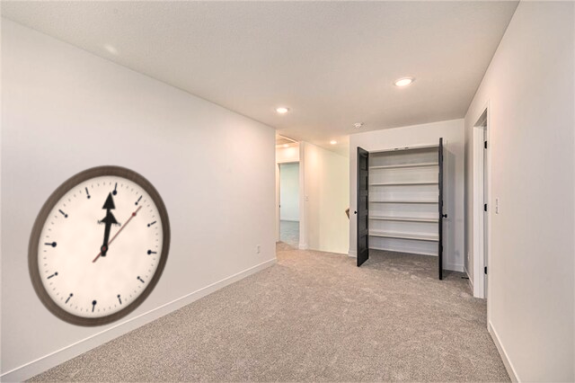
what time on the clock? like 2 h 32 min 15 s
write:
11 h 59 min 06 s
